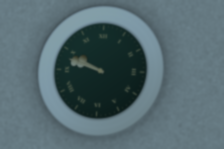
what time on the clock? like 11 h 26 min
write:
9 h 48 min
